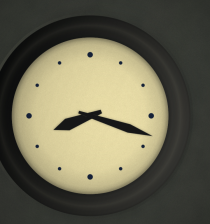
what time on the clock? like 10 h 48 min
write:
8 h 18 min
